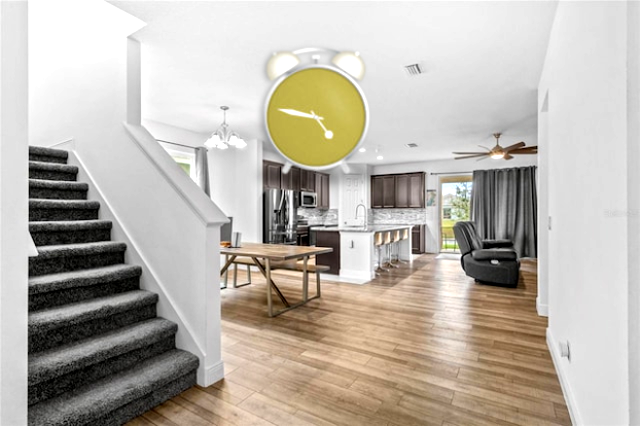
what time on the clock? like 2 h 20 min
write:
4 h 47 min
